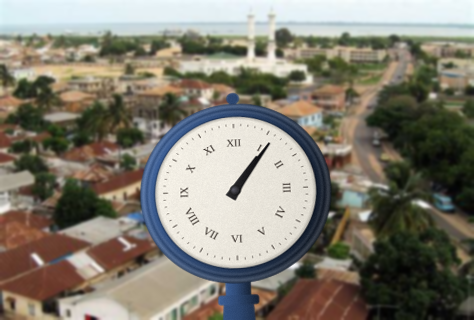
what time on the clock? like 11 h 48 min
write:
1 h 06 min
